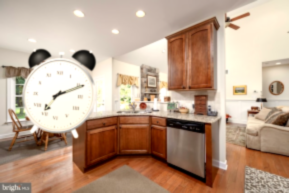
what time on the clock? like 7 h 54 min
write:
7 h 11 min
